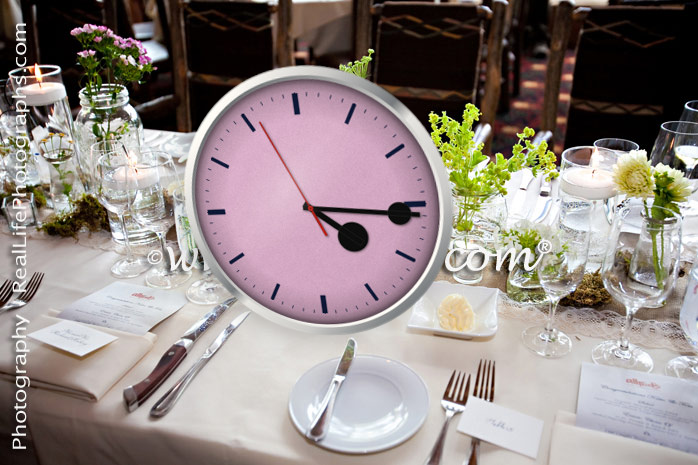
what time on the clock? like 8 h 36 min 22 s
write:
4 h 15 min 56 s
